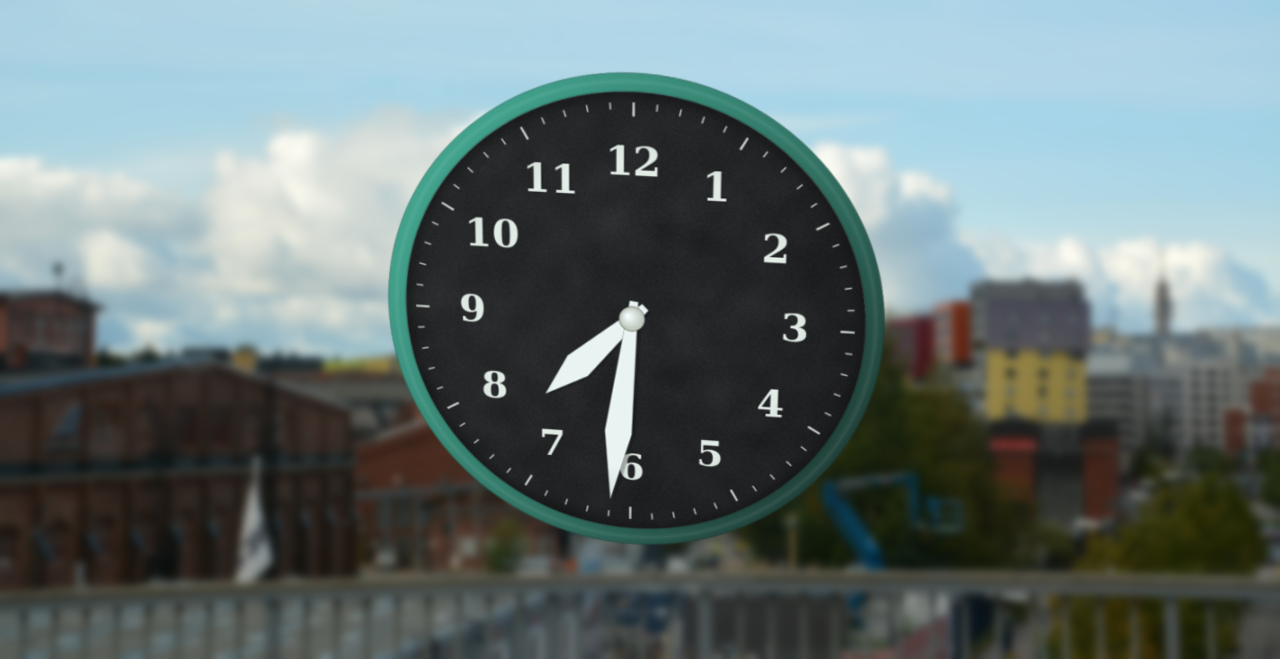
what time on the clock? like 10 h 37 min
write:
7 h 31 min
